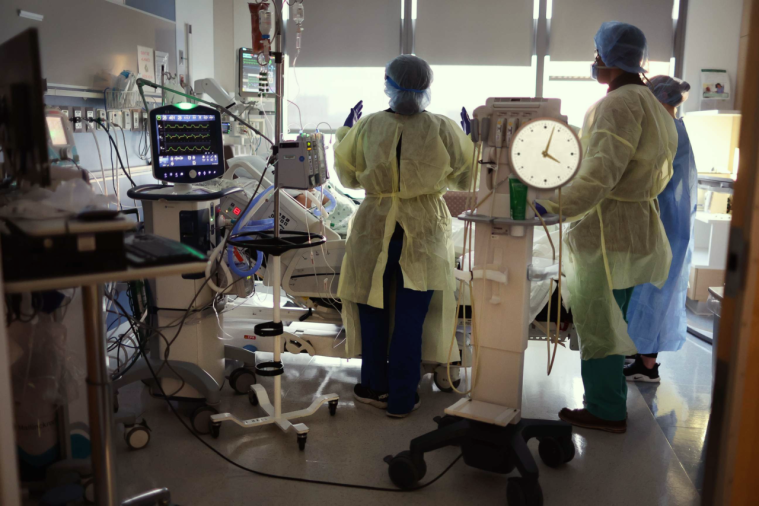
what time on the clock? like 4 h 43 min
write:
4 h 03 min
